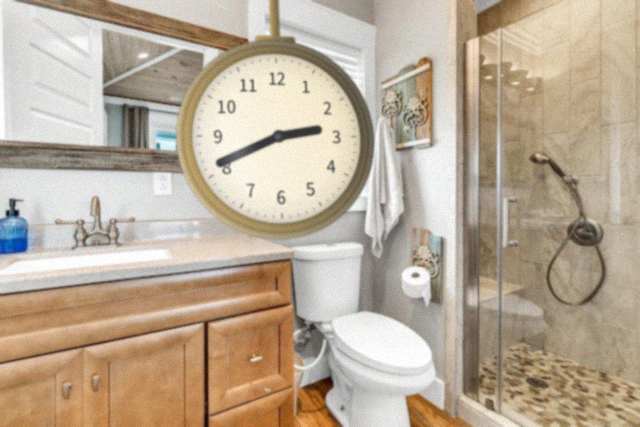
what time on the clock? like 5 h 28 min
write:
2 h 41 min
